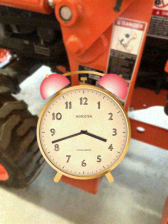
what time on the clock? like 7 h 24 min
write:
3 h 42 min
